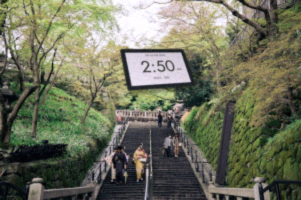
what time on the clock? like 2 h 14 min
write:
2 h 50 min
